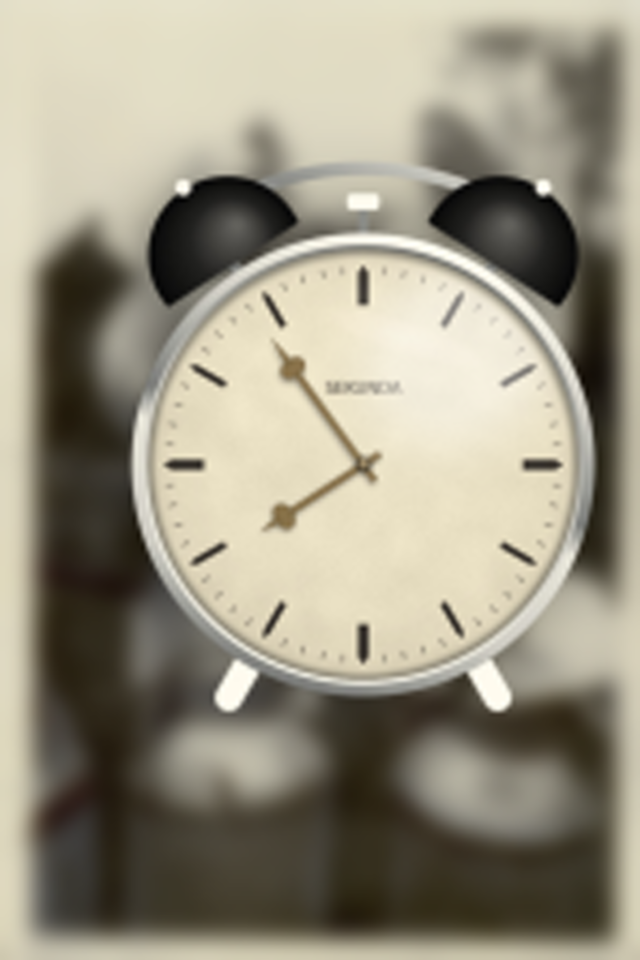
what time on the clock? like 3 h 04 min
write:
7 h 54 min
